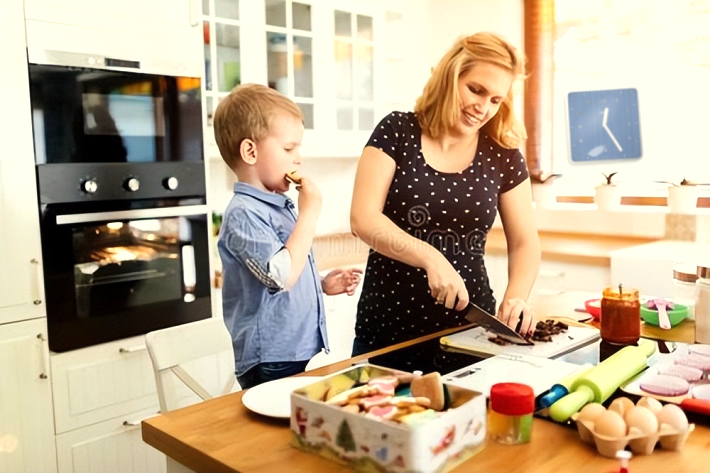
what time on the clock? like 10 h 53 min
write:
12 h 25 min
